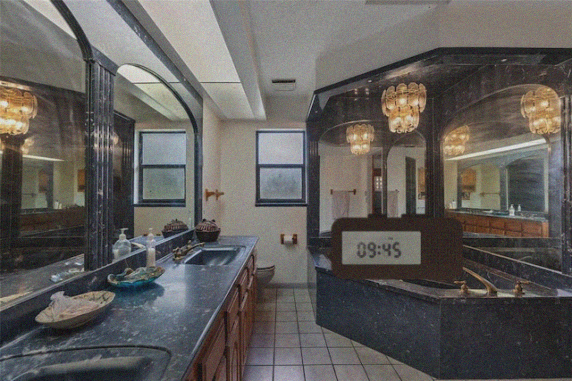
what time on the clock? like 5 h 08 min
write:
9 h 45 min
